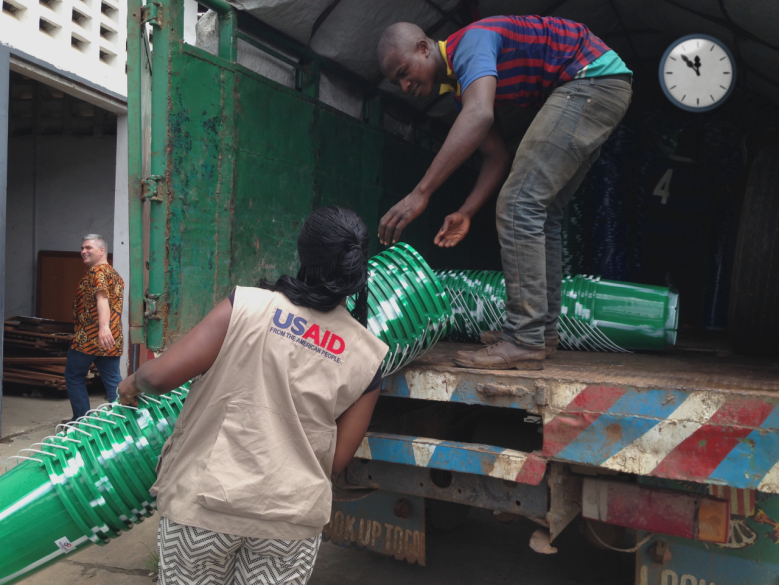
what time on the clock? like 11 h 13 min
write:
11 h 53 min
